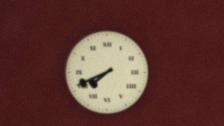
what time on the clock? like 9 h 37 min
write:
7 h 41 min
